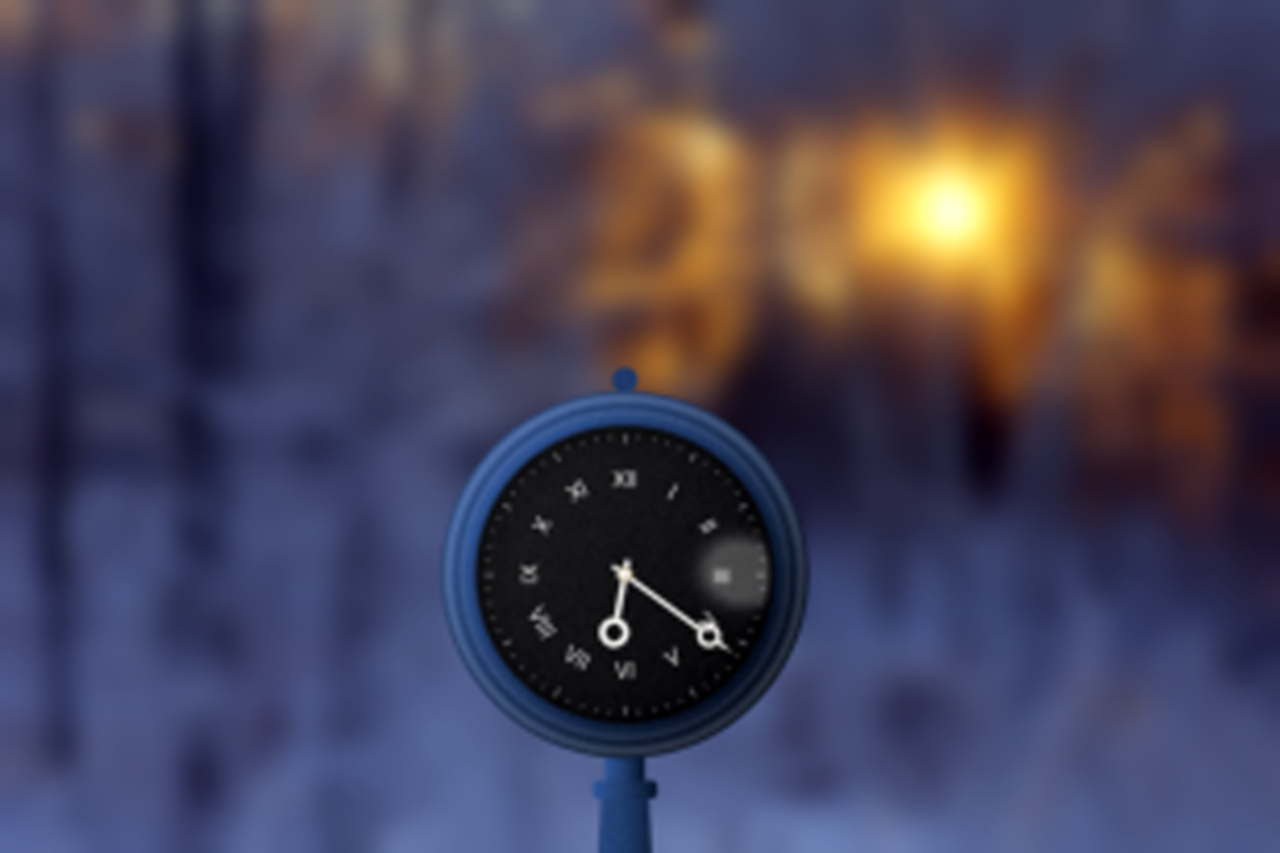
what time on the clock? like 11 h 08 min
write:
6 h 21 min
